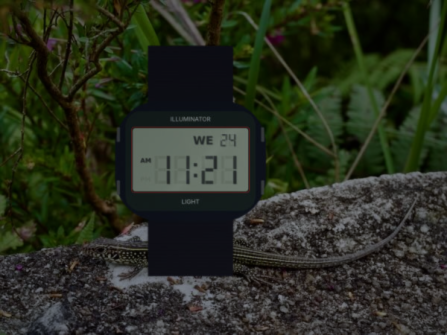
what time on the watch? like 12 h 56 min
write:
11 h 21 min
